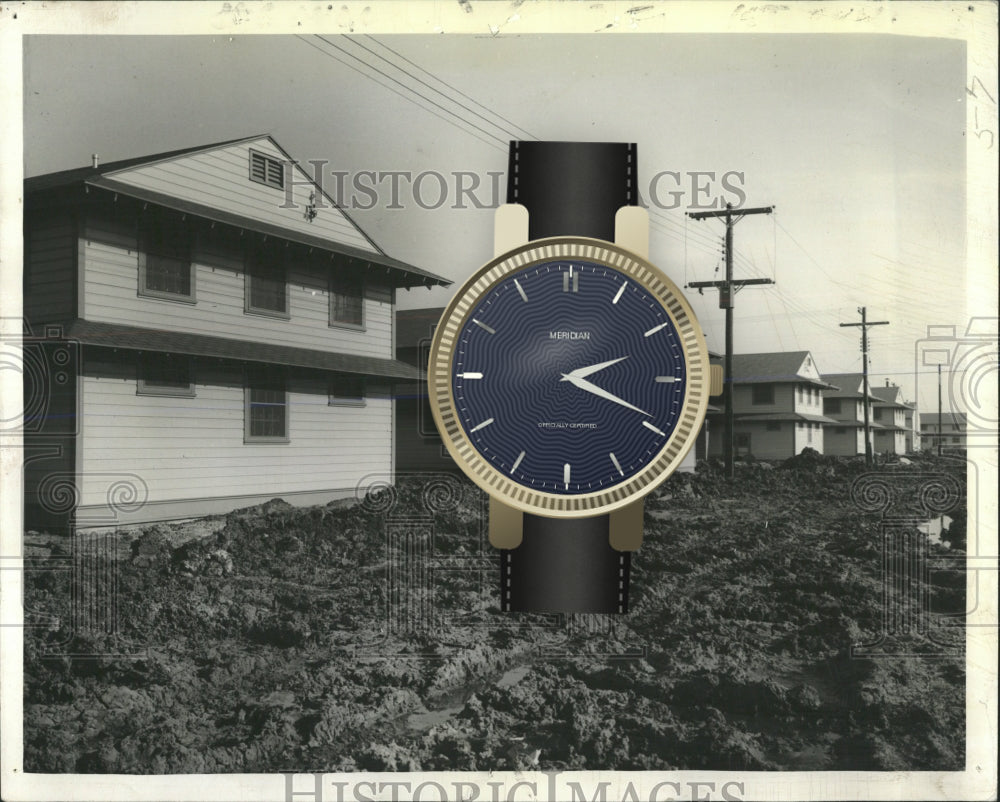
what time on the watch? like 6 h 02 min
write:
2 h 19 min
